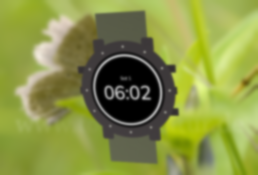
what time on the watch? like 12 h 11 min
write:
6 h 02 min
